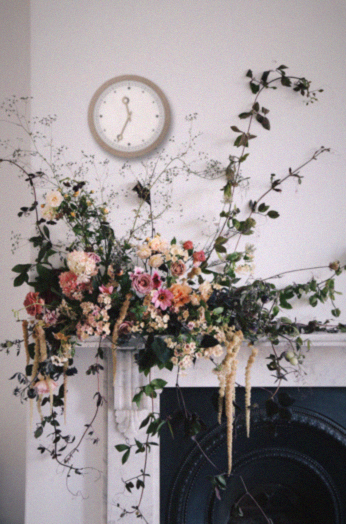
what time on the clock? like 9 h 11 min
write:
11 h 34 min
